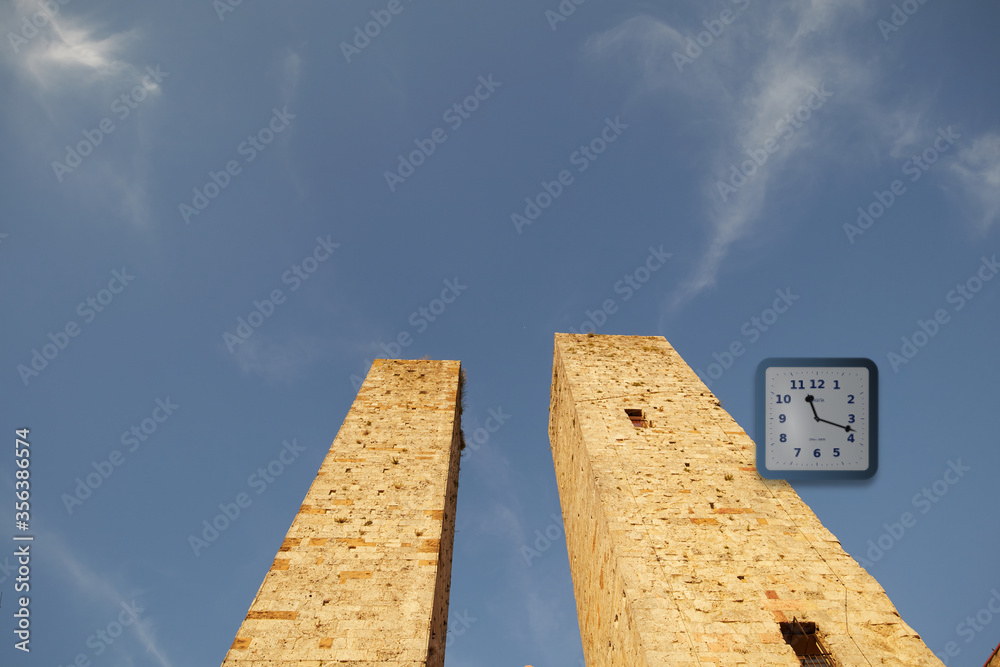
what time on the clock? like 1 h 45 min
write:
11 h 18 min
